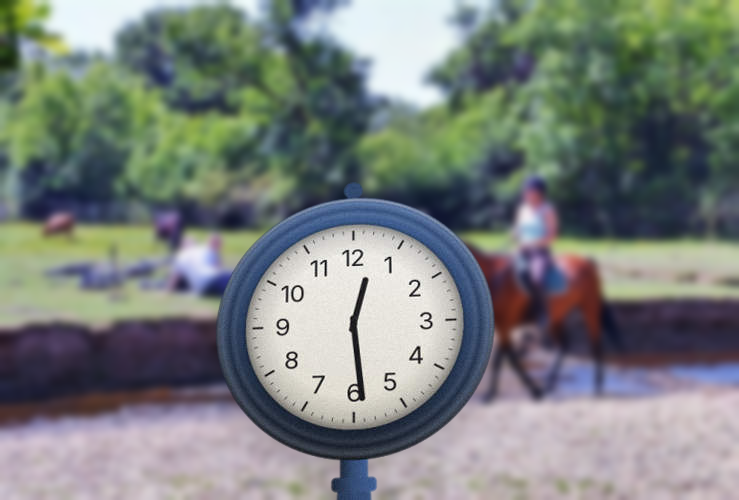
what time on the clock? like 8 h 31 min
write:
12 h 29 min
